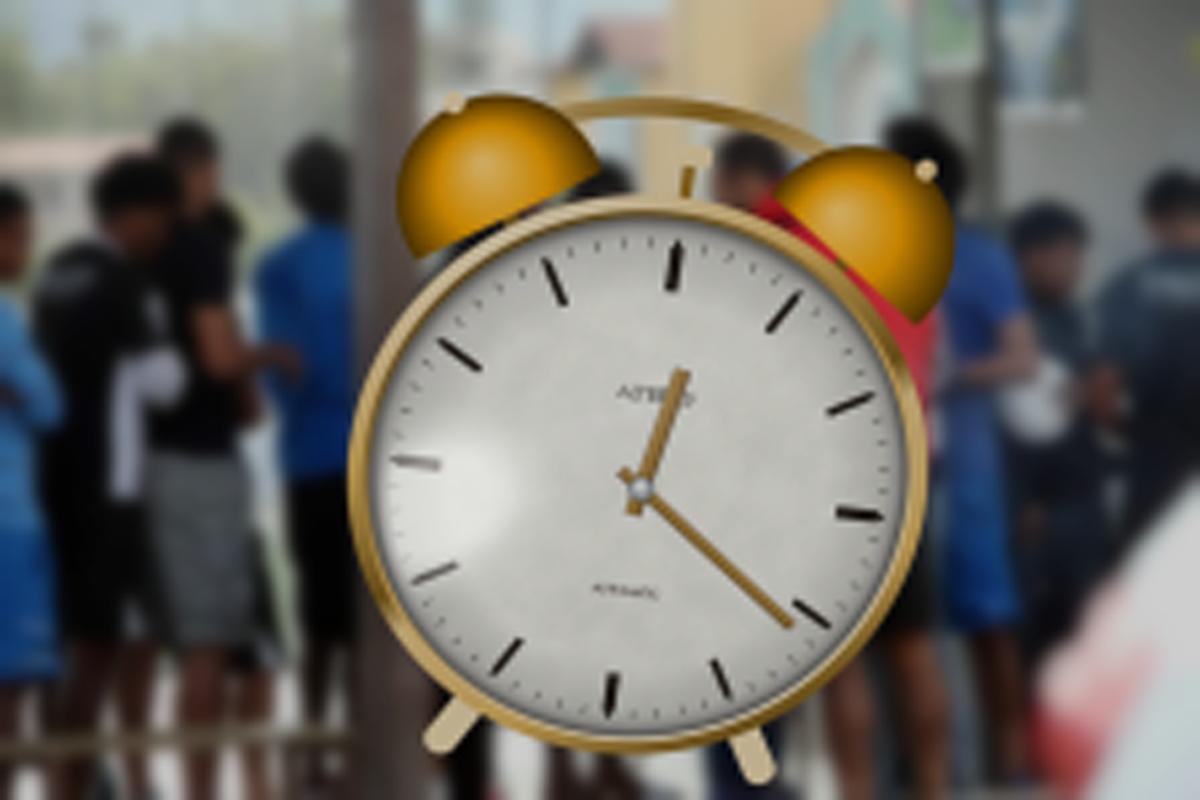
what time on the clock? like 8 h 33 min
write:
12 h 21 min
